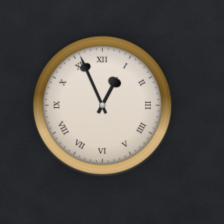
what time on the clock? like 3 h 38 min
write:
12 h 56 min
